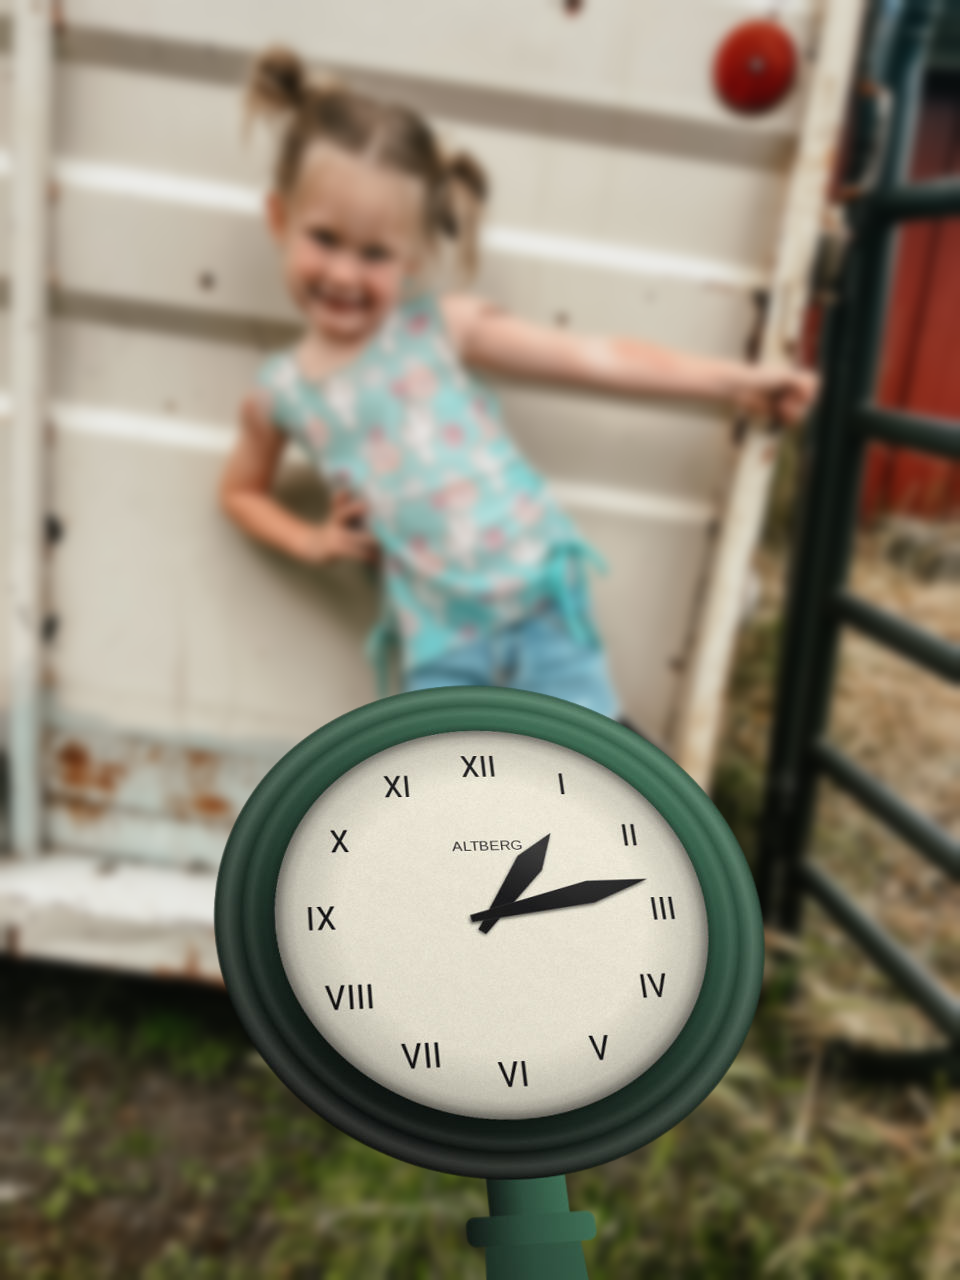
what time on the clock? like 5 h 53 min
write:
1 h 13 min
